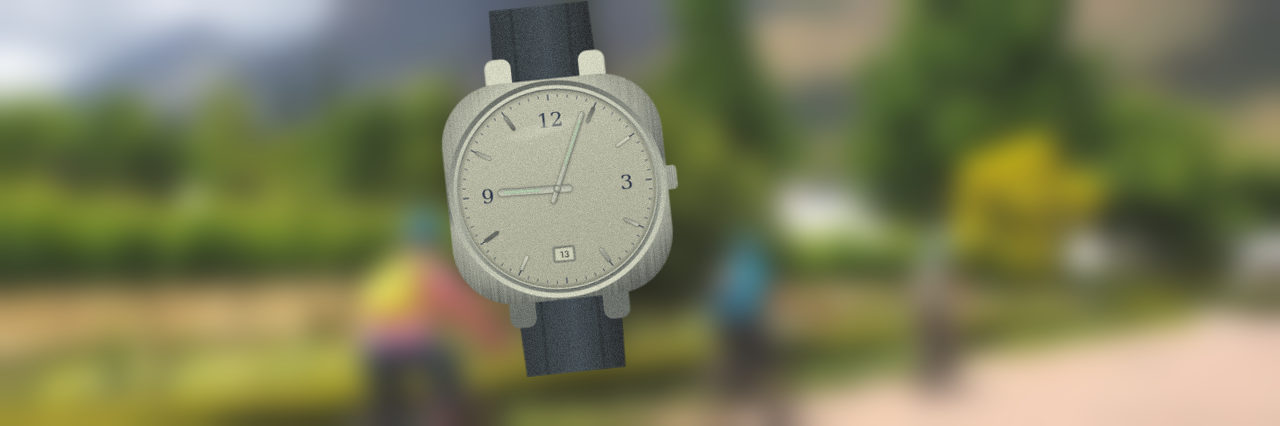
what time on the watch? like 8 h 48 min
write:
9 h 04 min
